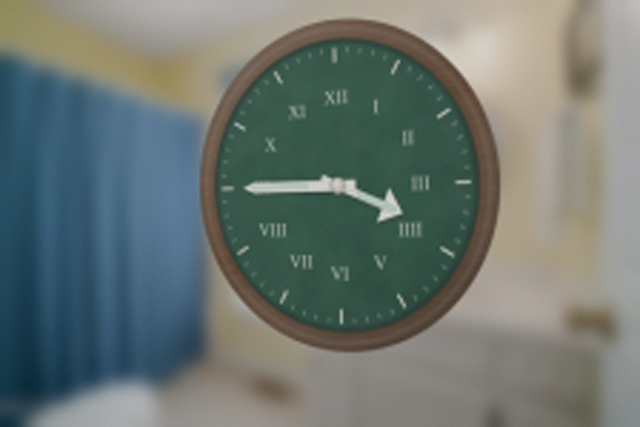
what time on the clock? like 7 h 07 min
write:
3 h 45 min
